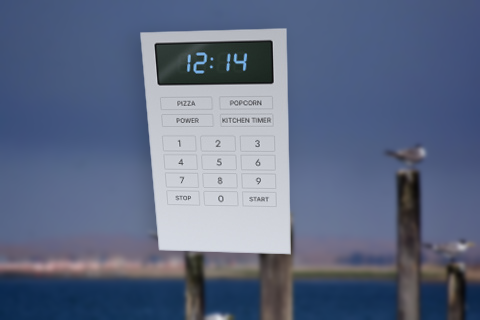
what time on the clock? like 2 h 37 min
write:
12 h 14 min
